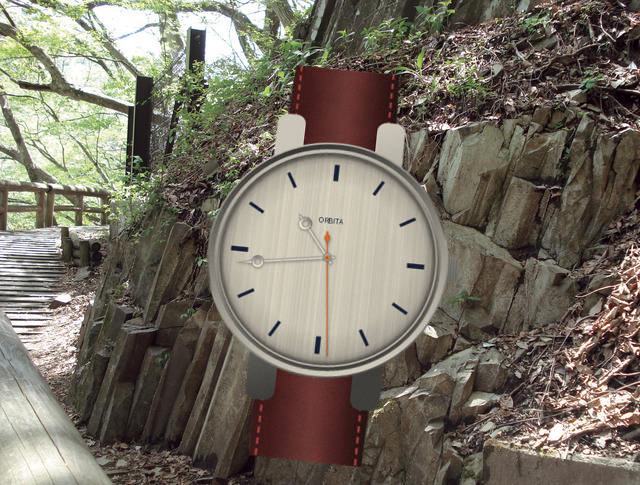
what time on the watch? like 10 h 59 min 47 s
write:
10 h 43 min 29 s
